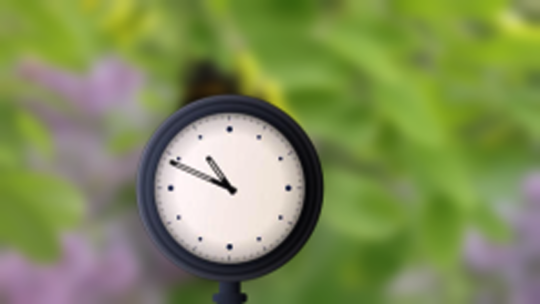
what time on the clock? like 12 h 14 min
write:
10 h 49 min
